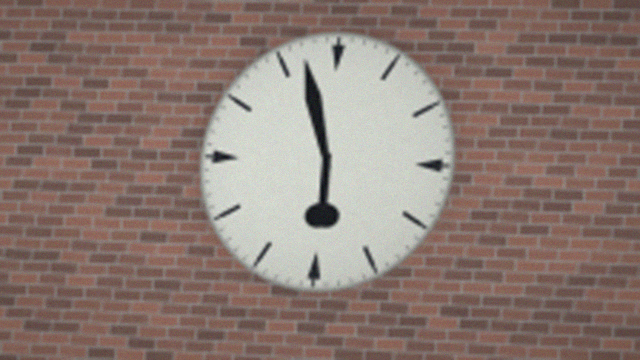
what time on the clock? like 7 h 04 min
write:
5 h 57 min
